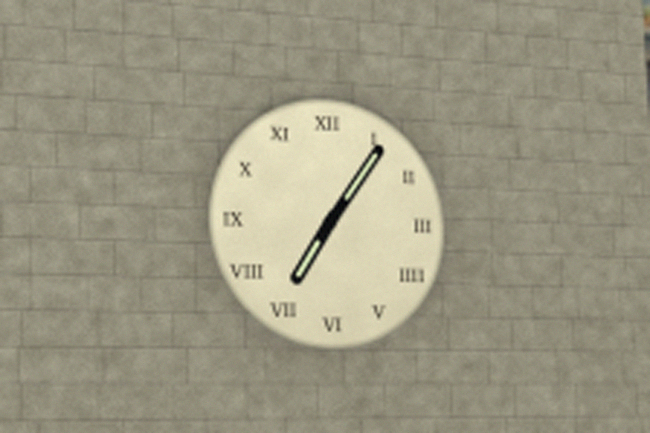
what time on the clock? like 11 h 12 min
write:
7 h 06 min
